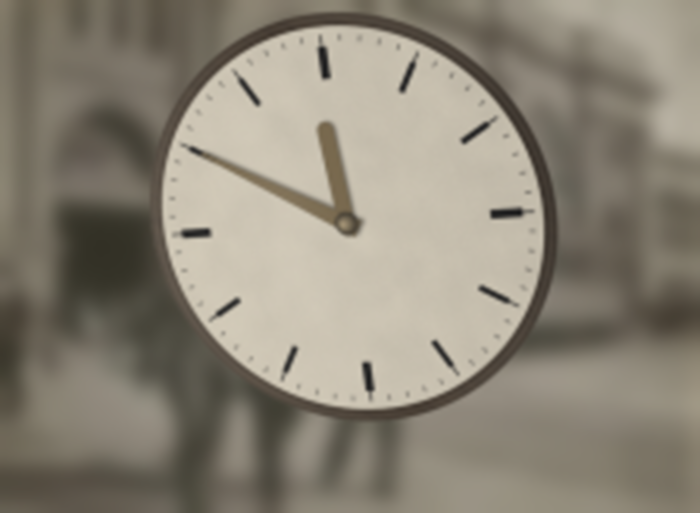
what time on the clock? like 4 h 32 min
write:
11 h 50 min
